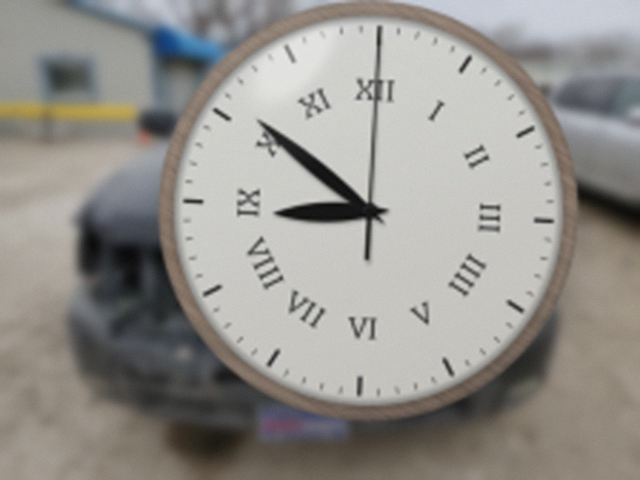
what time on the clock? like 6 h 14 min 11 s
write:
8 h 51 min 00 s
